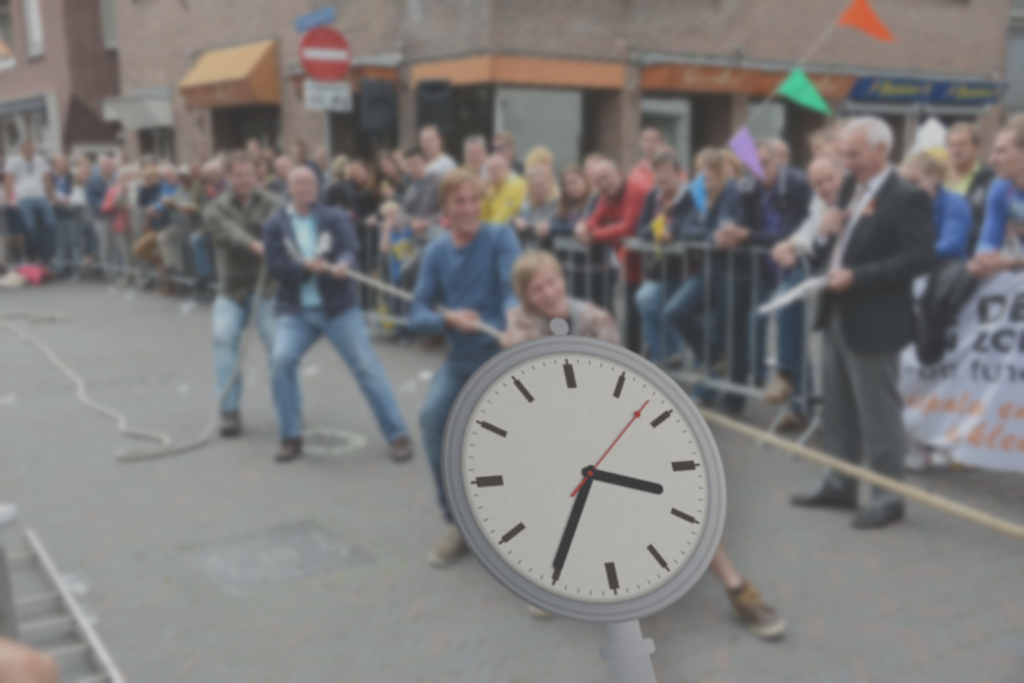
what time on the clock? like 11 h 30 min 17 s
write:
3 h 35 min 08 s
